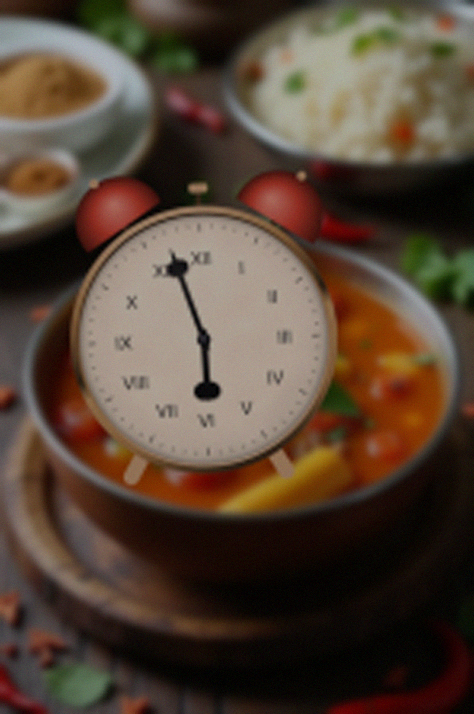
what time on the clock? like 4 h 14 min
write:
5 h 57 min
